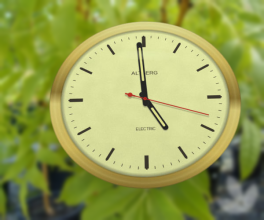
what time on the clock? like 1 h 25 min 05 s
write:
4 h 59 min 18 s
